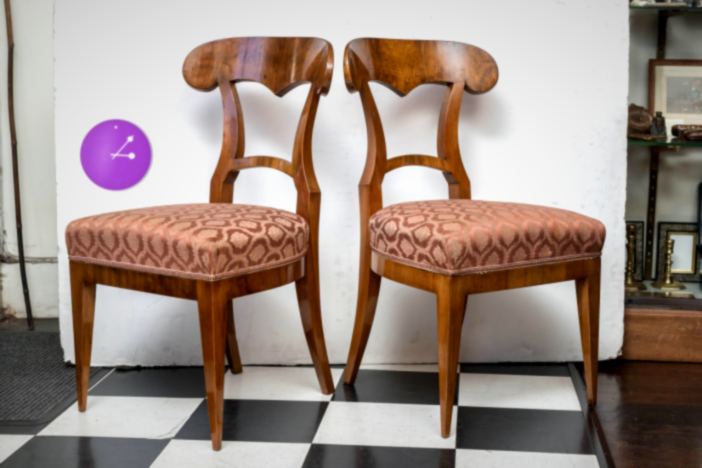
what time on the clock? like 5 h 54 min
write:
3 h 07 min
